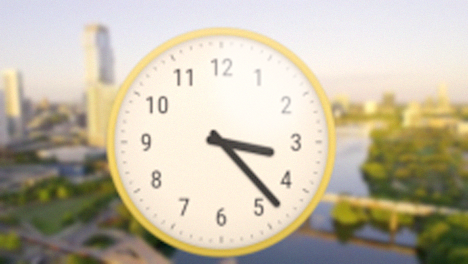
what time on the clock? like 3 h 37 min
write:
3 h 23 min
